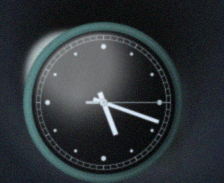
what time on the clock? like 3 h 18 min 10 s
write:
5 h 18 min 15 s
